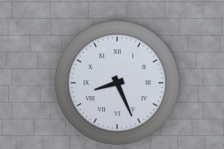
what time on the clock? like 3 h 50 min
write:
8 h 26 min
